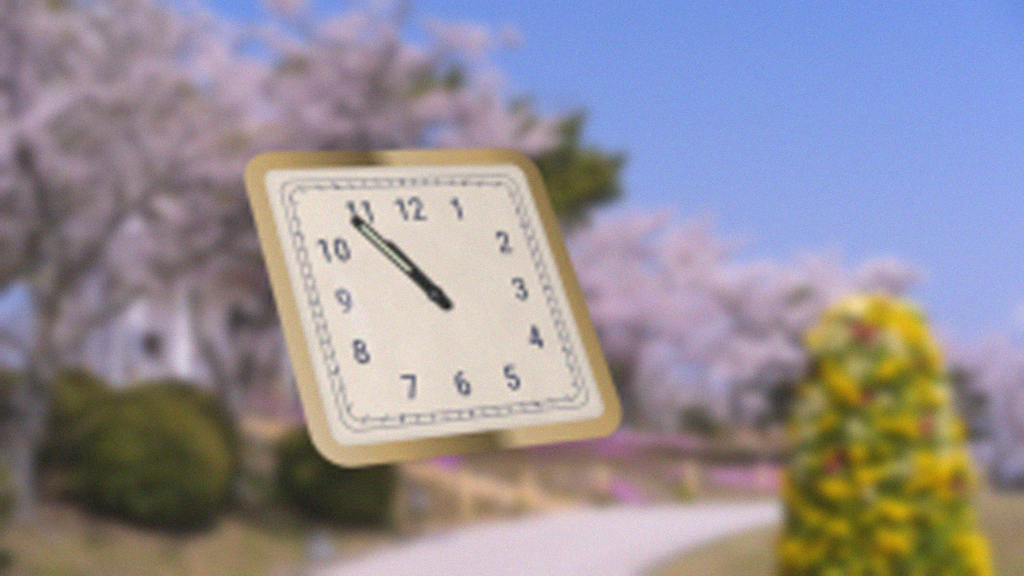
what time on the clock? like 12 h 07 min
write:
10 h 54 min
